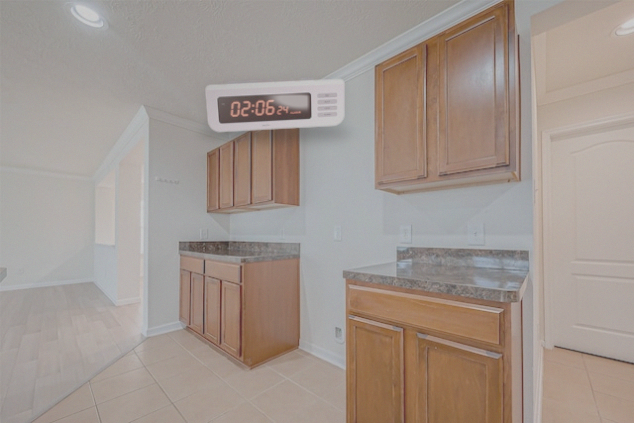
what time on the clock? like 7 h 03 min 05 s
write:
2 h 06 min 24 s
